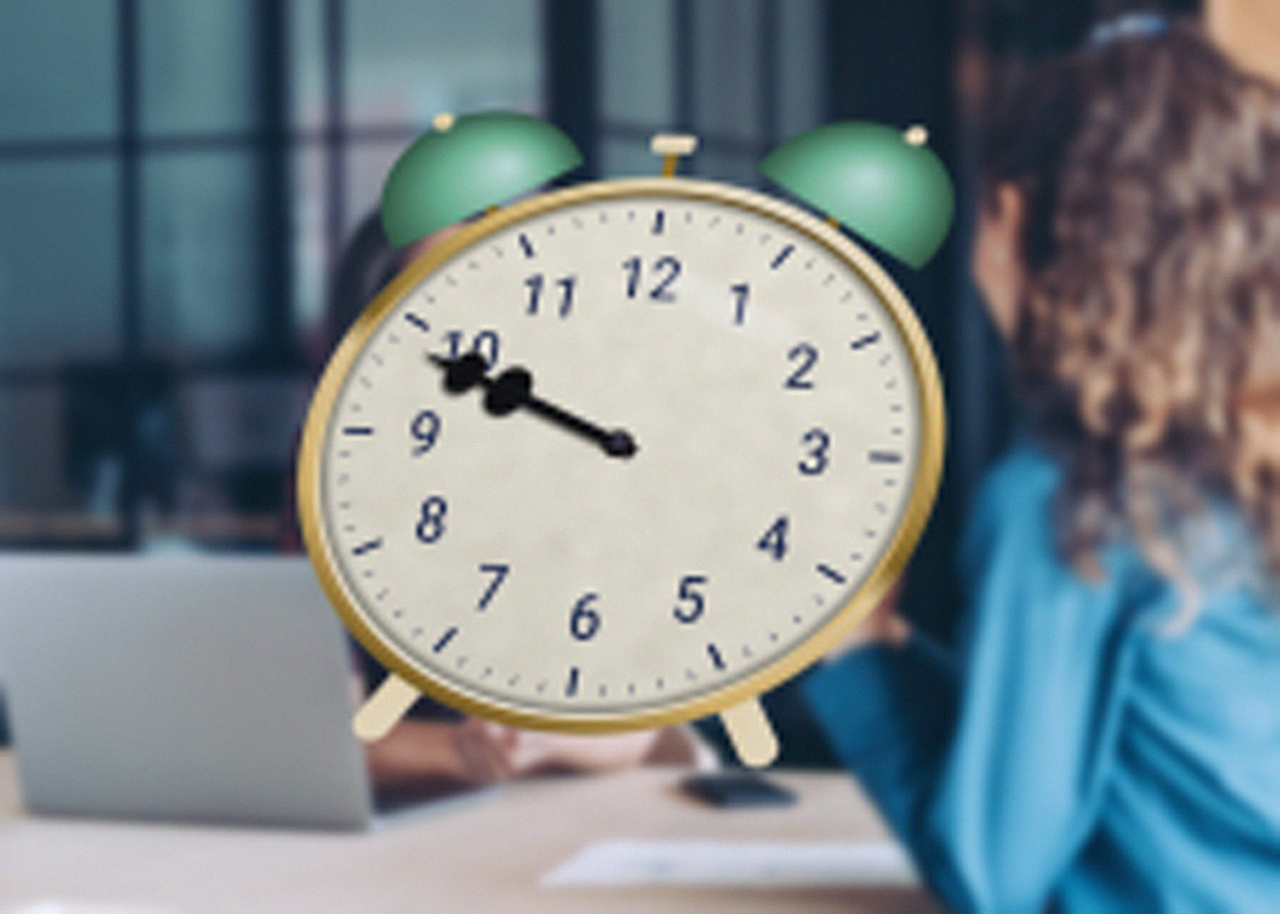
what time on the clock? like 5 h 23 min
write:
9 h 49 min
